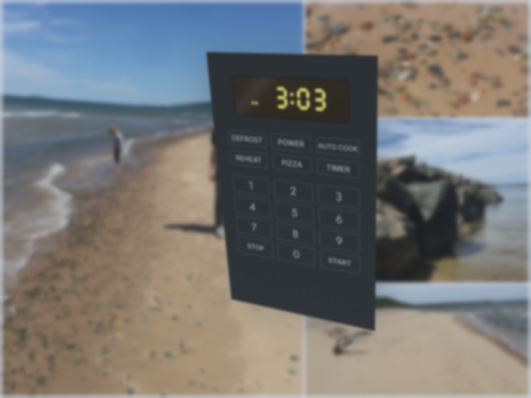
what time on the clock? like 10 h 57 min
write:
3 h 03 min
